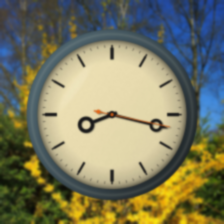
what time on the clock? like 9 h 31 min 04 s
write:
8 h 17 min 17 s
